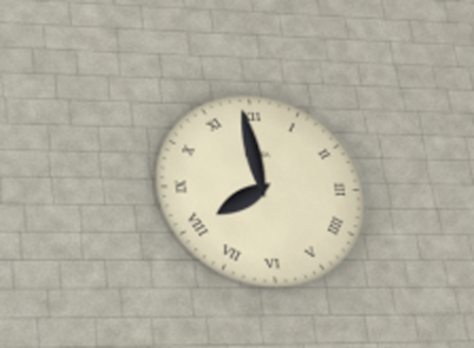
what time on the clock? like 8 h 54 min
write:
7 h 59 min
